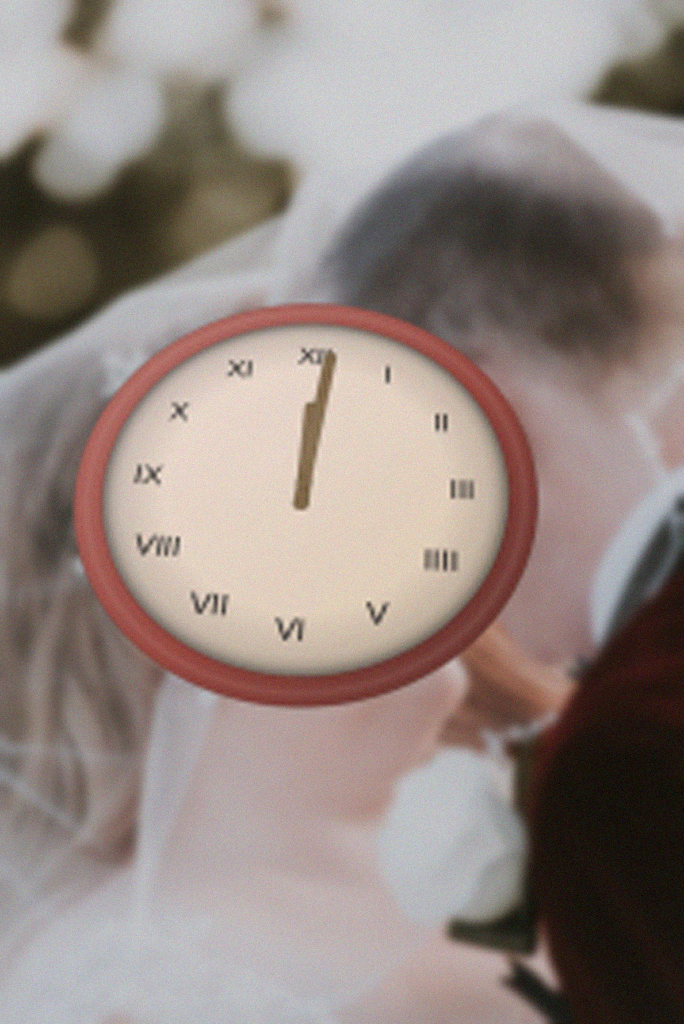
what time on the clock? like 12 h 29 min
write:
12 h 01 min
